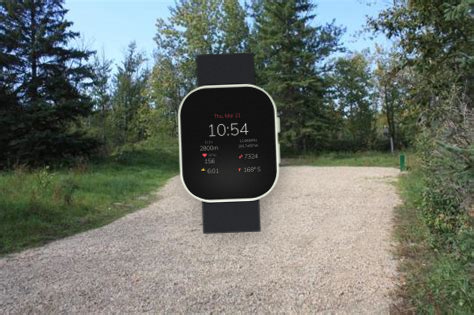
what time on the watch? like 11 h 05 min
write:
10 h 54 min
